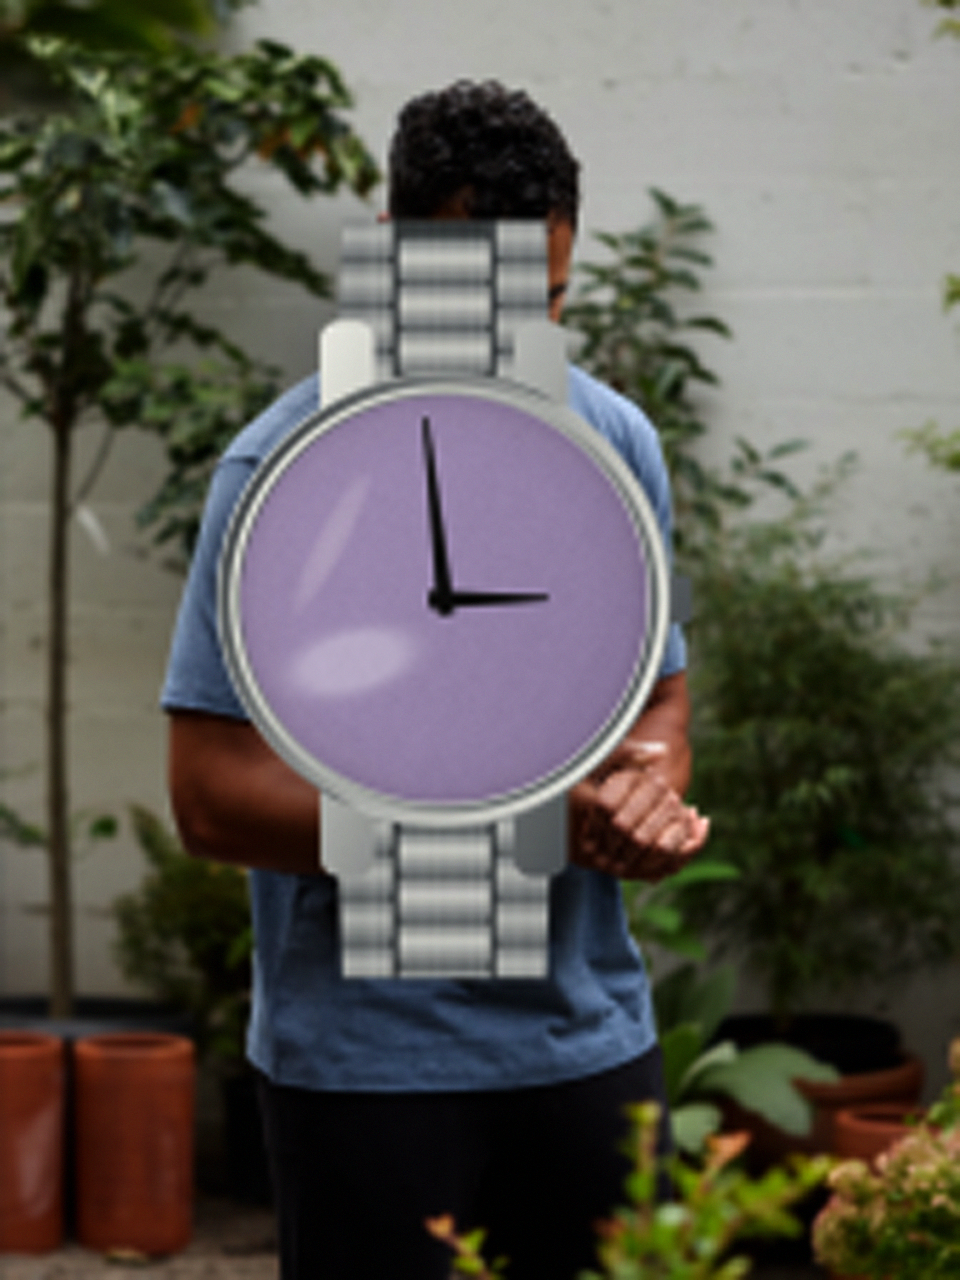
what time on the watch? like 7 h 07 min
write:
2 h 59 min
